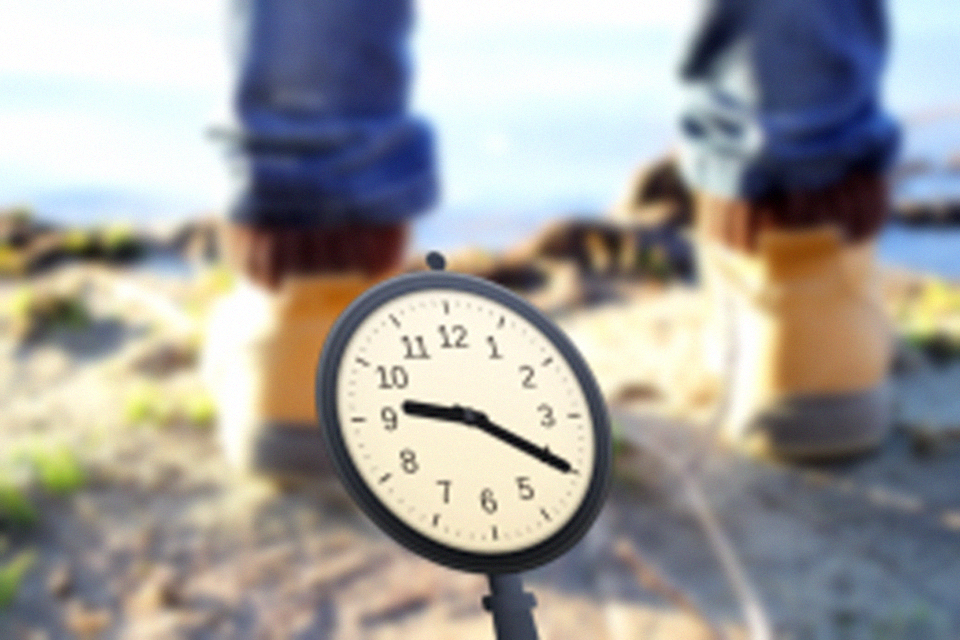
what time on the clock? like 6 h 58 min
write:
9 h 20 min
